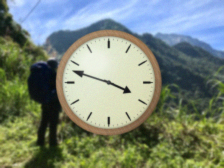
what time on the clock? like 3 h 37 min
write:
3 h 48 min
